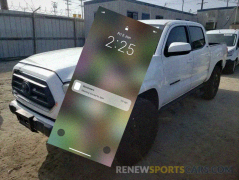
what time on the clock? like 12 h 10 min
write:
2 h 25 min
